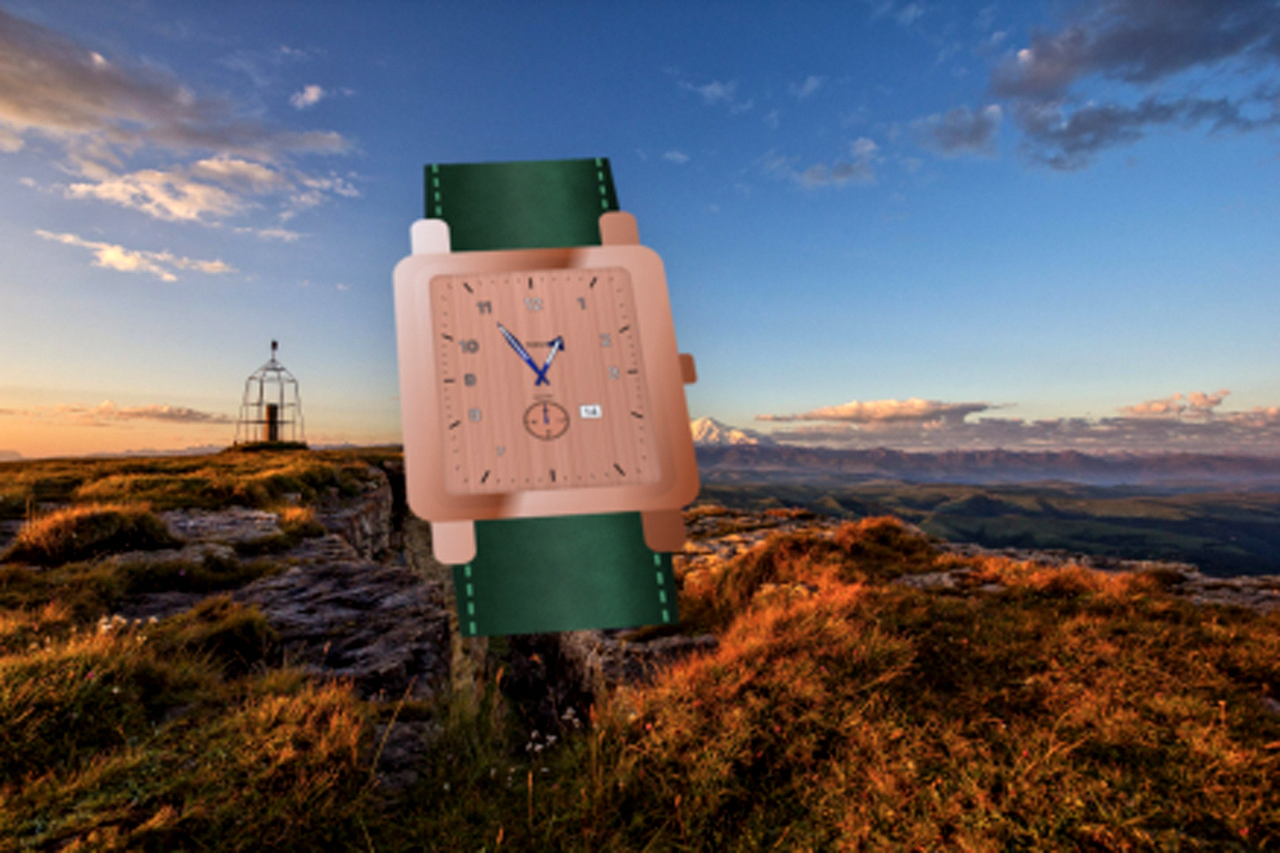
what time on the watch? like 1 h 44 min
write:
12 h 55 min
